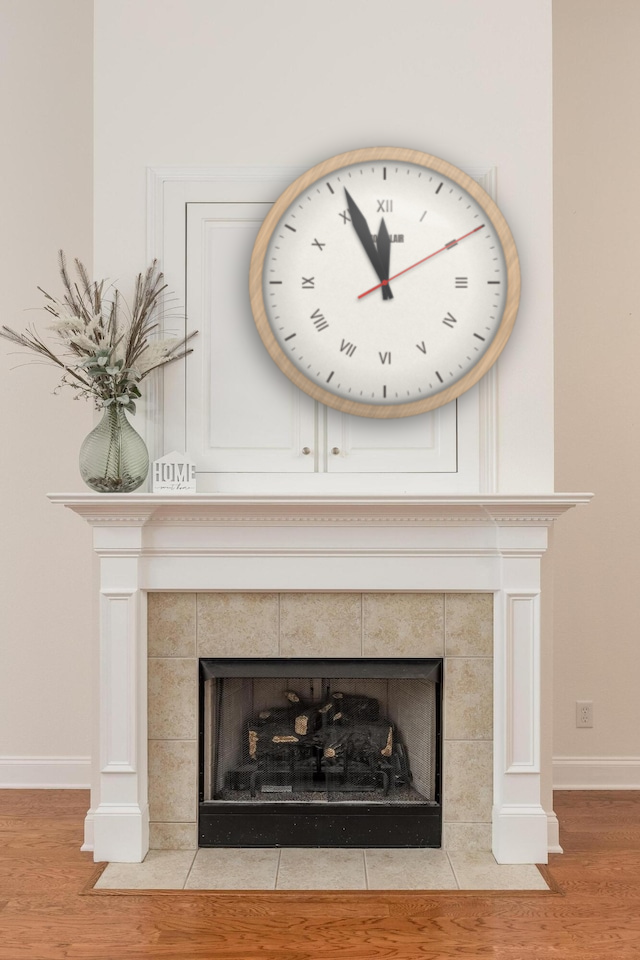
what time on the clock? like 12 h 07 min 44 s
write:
11 h 56 min 10 s
